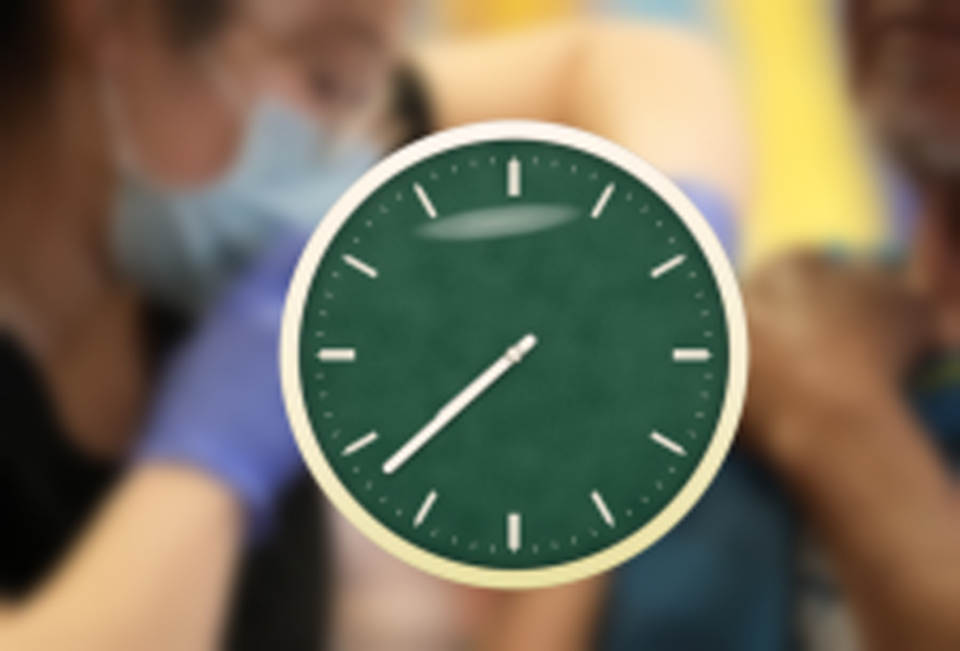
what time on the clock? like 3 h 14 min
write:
7 h 38 min
